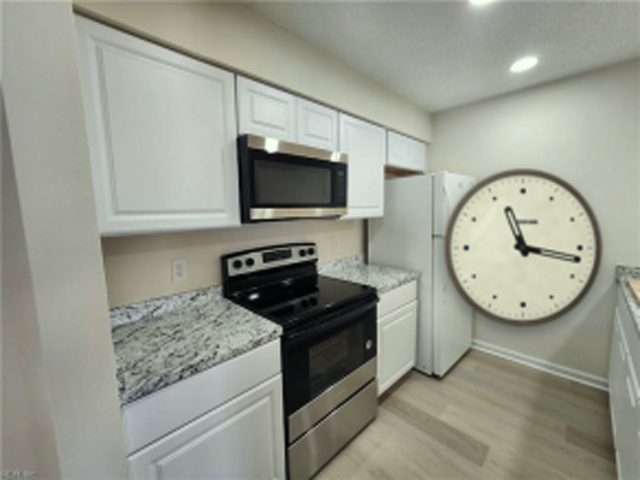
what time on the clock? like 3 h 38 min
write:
11 h 17 min
